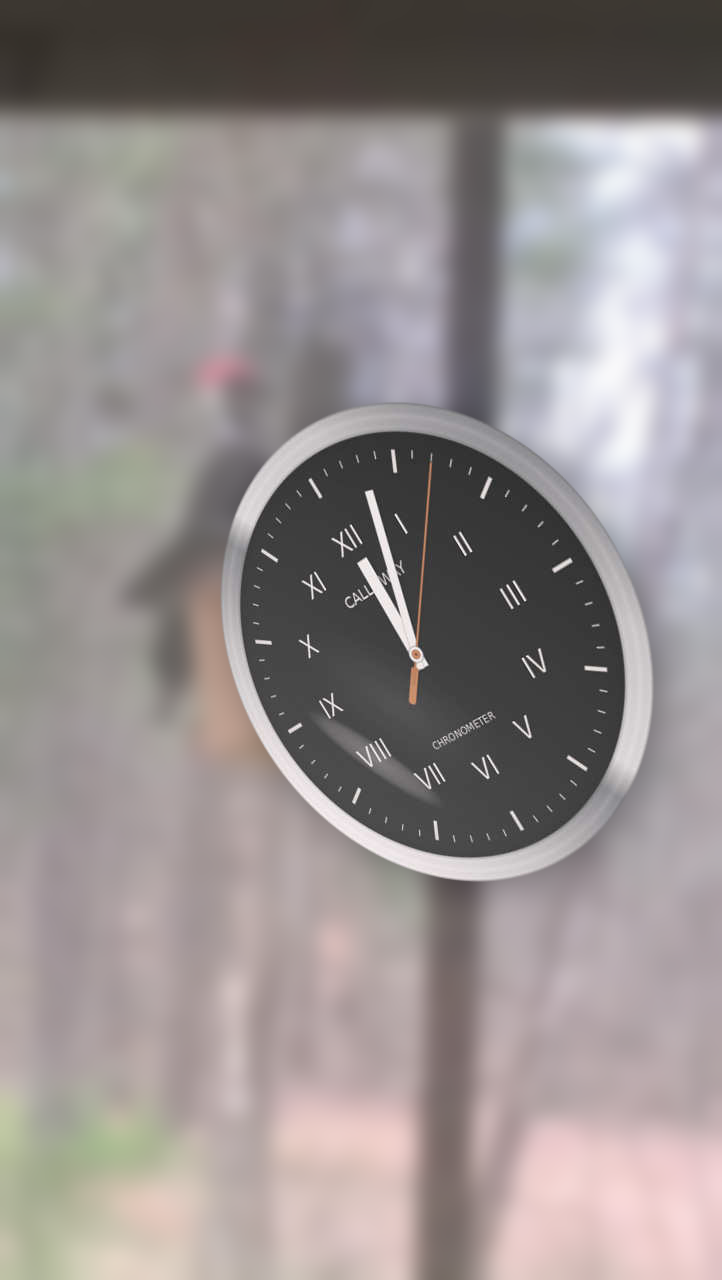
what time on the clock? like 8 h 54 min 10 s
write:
12 h 03 min 07 s
